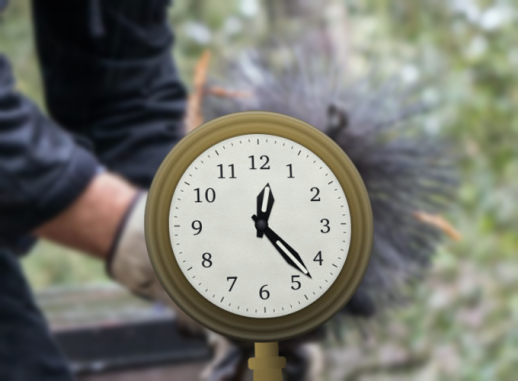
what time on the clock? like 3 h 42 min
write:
12 h 23 min
